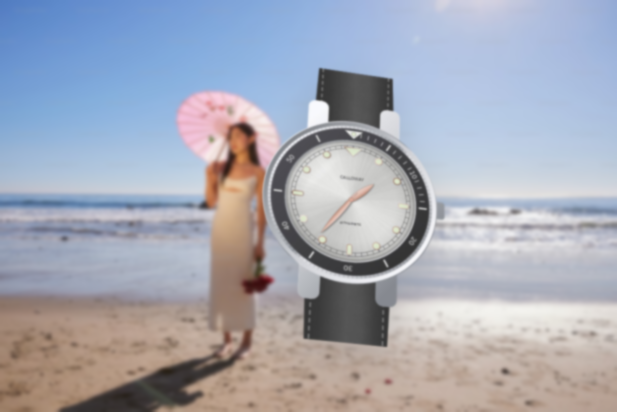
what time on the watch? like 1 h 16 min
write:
1 h 36 min
